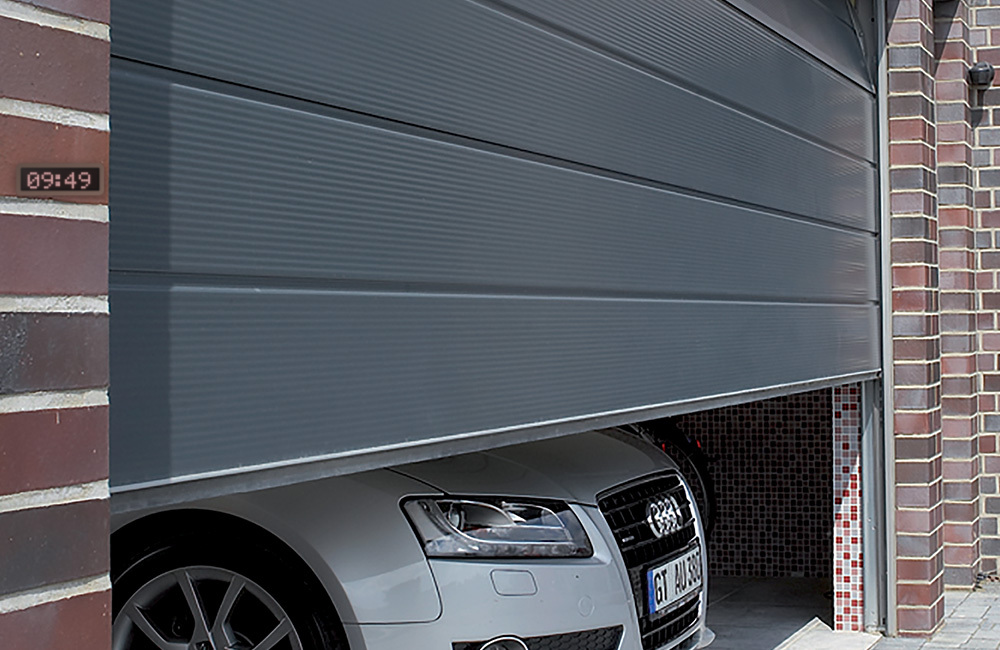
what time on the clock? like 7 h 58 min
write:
9 h 49 min
